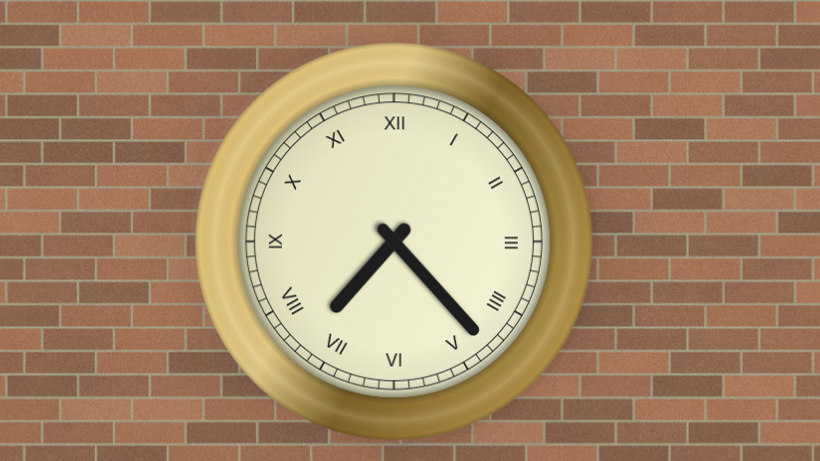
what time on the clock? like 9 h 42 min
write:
7 h 23 min
